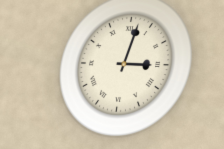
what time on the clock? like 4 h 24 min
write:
3 h 02 min
